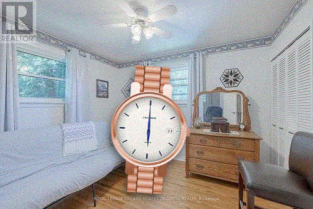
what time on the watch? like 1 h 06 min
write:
6 h 00 min
